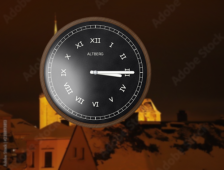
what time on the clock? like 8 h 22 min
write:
3 h 15 min
